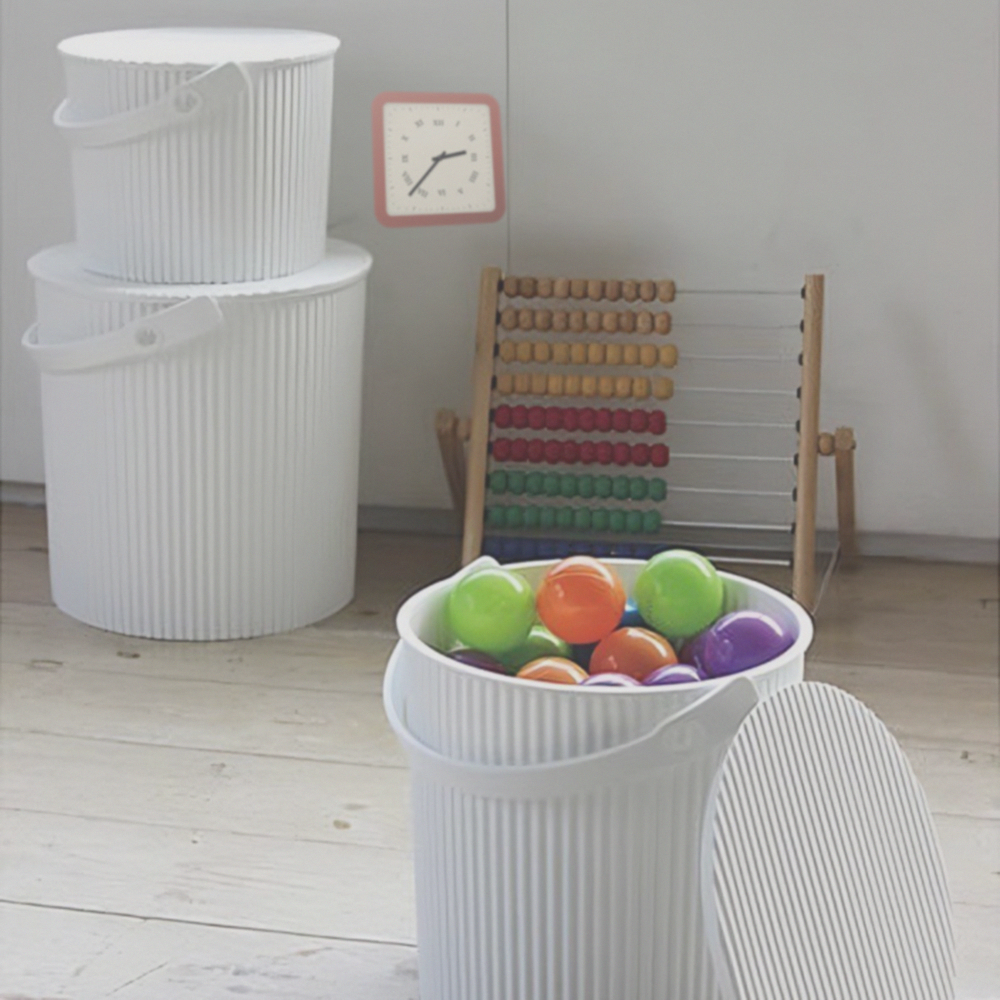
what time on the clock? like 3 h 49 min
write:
2 h 37 min
